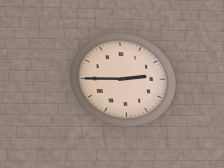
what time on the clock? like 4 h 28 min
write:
2 h 45 min
